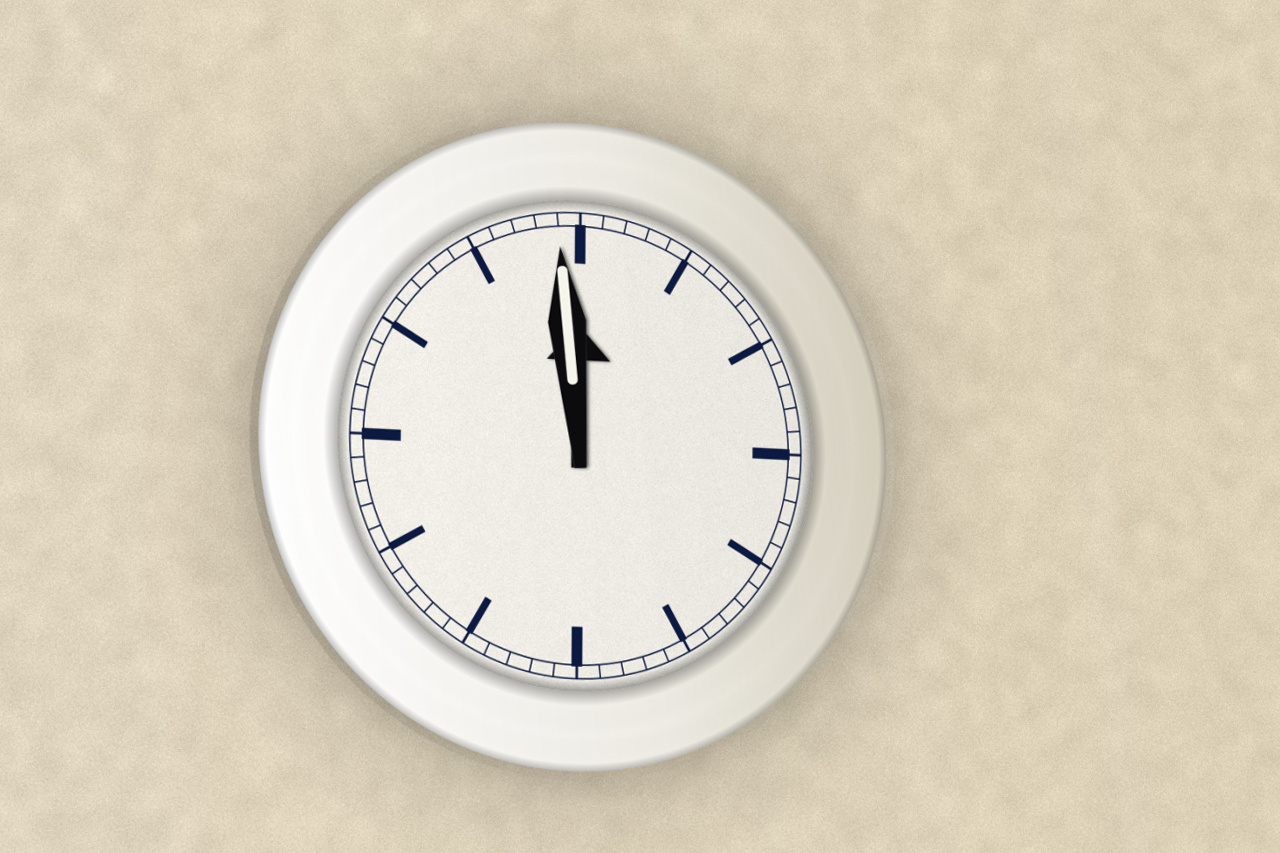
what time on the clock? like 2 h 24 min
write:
11 h 59 min
